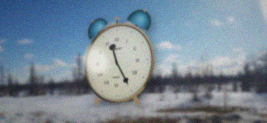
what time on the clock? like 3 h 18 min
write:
11 h 25 min
